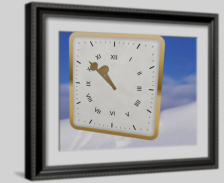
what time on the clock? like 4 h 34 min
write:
10 h 52 min
